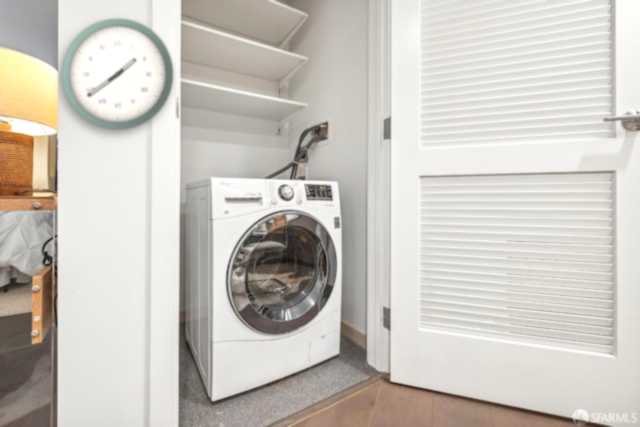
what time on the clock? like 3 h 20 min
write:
1 h 39 min
